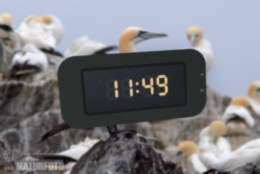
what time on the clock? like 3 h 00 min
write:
11 h 49 min
